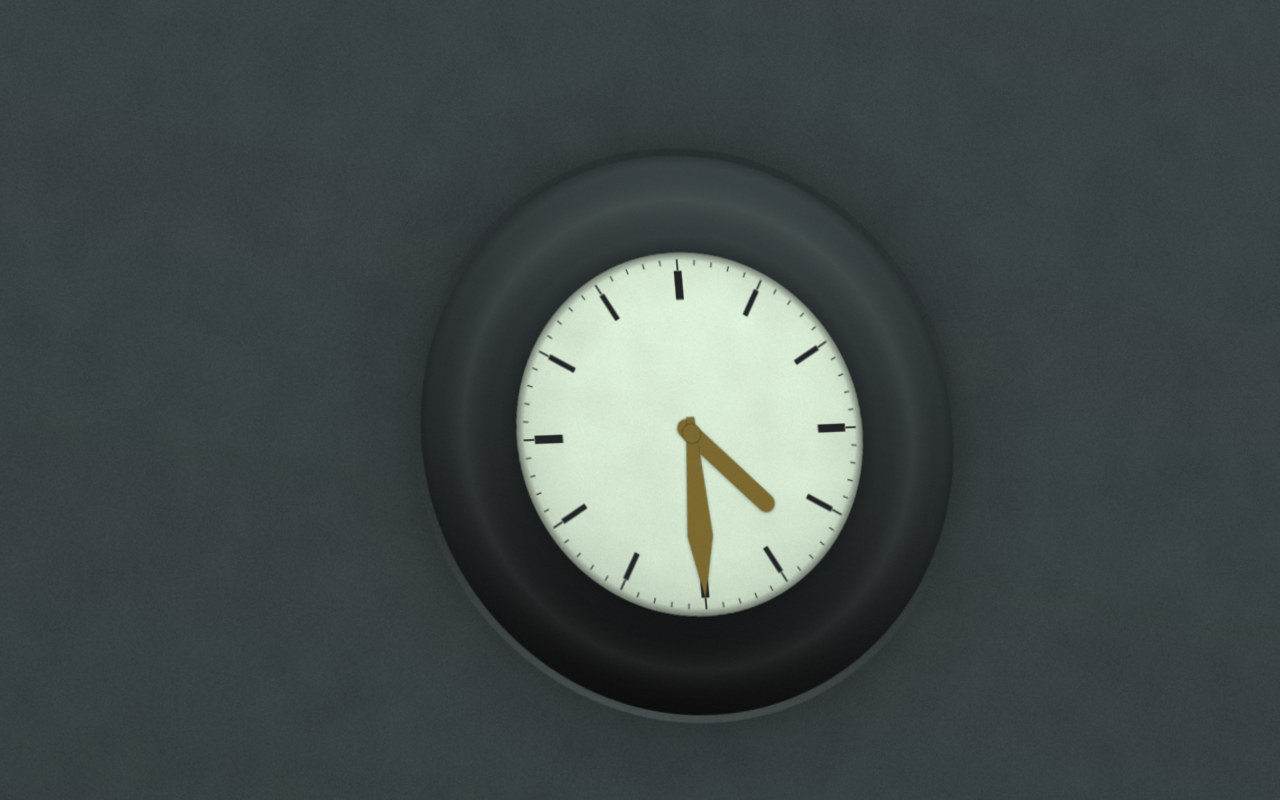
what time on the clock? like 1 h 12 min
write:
4 h 30 min
